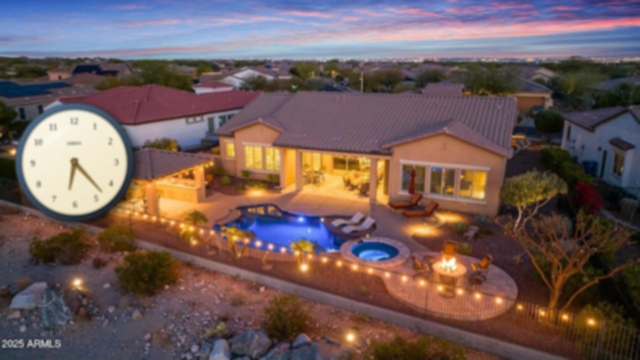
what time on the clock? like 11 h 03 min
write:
6 h 23 min
